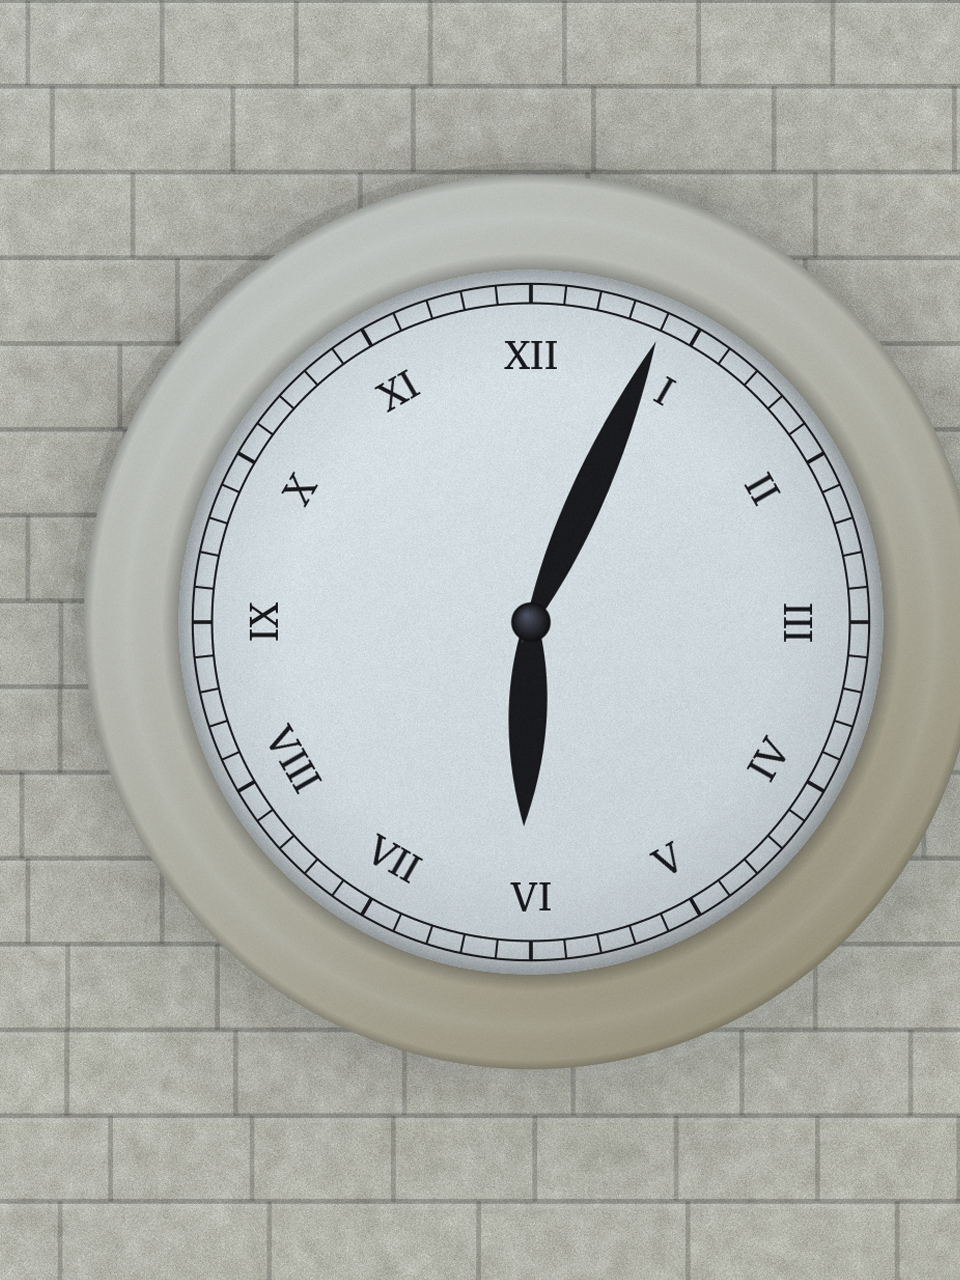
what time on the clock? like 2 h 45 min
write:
6 h 04 min
